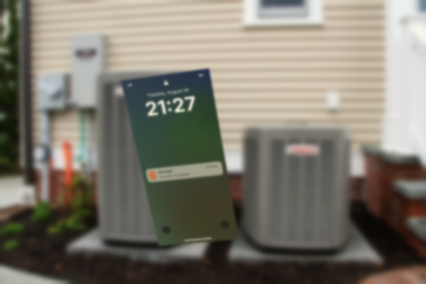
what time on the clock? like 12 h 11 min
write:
21 h 27 min
